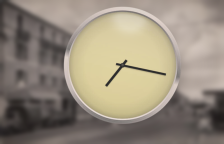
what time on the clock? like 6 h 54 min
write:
7 h 17 min
